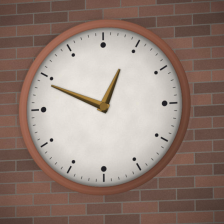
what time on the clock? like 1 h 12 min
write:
12 h 49 min
